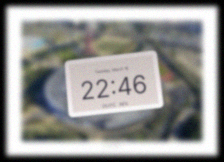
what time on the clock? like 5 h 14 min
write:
22 h 46 min
